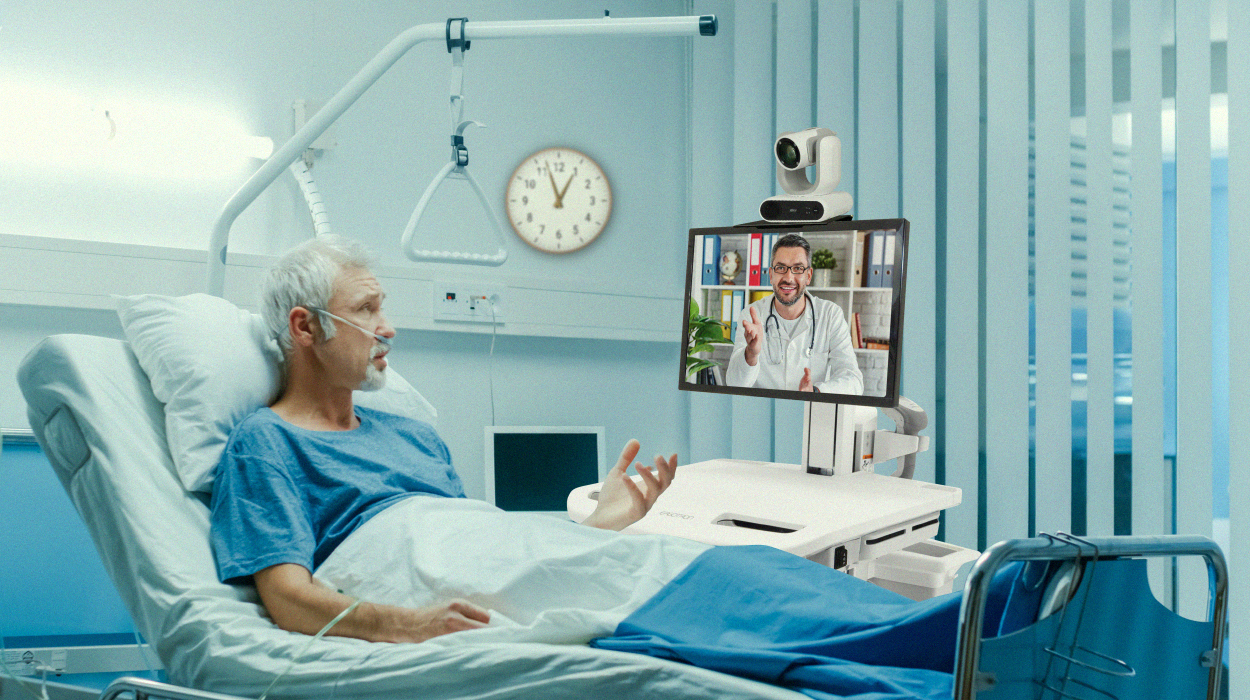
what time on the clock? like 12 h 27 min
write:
12 h 57 min
